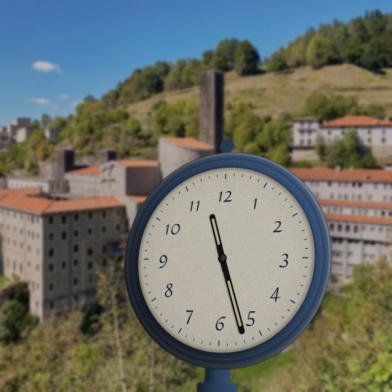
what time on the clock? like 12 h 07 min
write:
11 h 27 min
